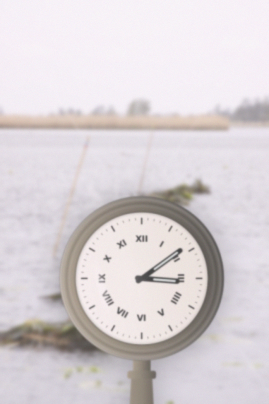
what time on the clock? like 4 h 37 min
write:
3 h 09 min
